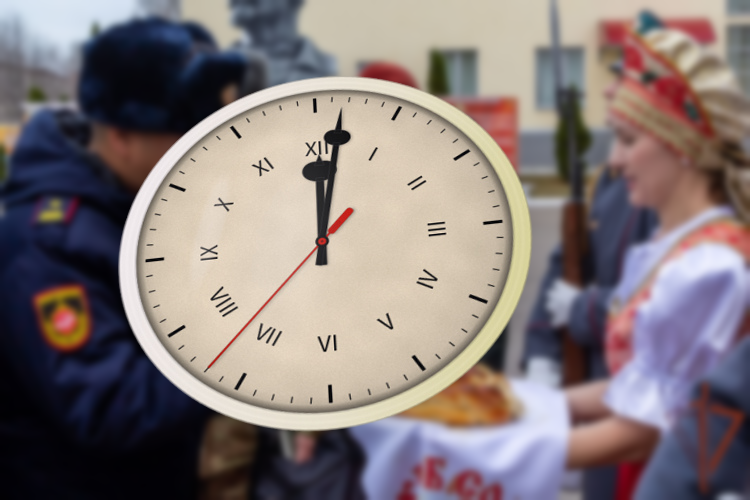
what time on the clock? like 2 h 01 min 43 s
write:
12 h 01 min 37 s
